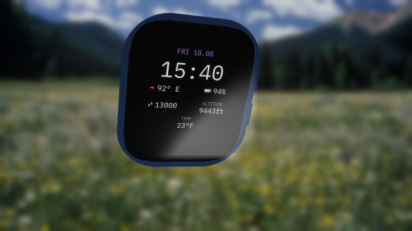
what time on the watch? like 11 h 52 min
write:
15 h 40 min
